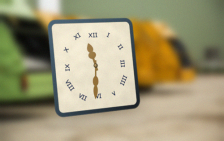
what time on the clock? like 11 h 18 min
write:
11 h 31 min
